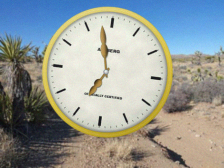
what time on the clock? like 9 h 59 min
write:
6 h 58 min
